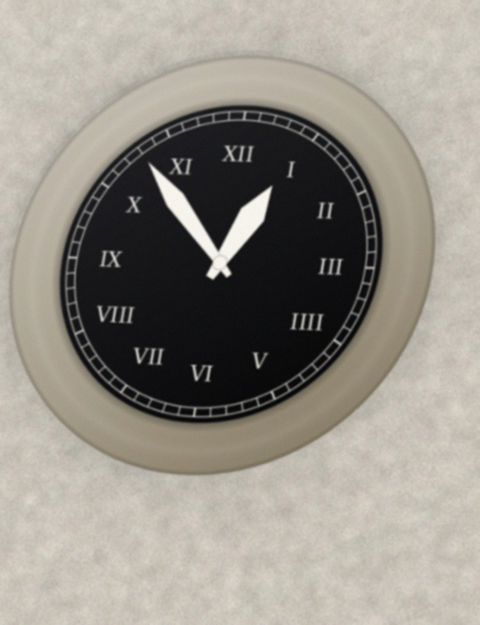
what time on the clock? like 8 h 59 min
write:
12 h 53 min
